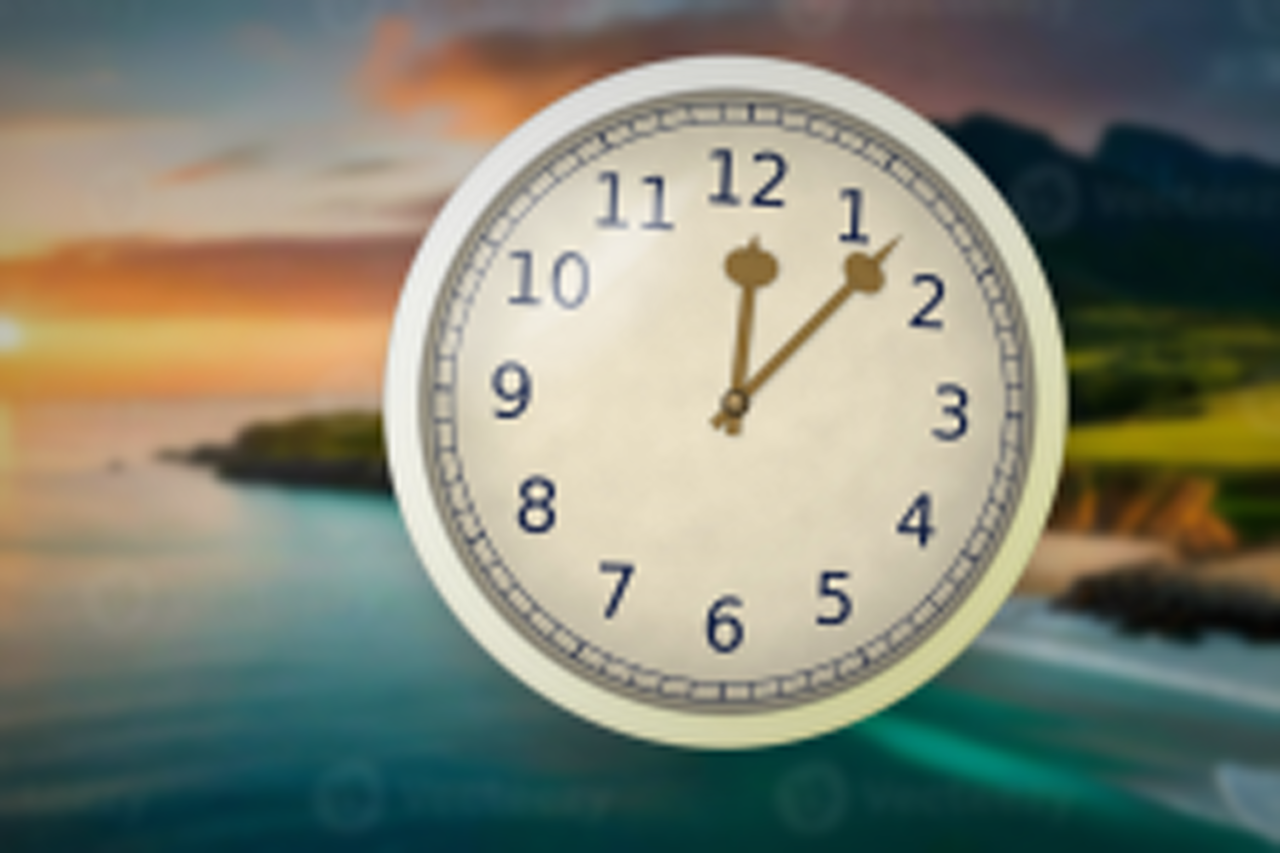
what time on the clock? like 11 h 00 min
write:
12 h 07 min
